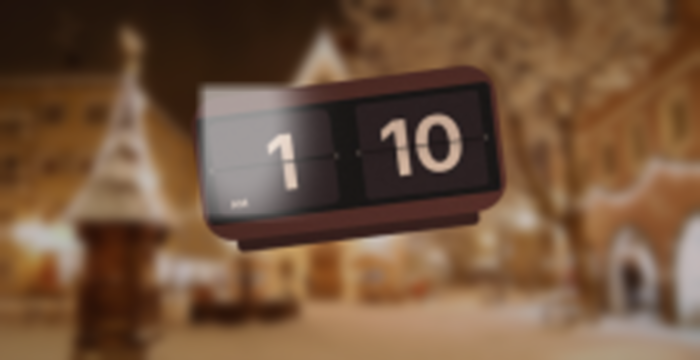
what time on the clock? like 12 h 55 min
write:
1 h 10 min
